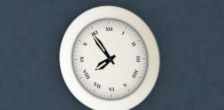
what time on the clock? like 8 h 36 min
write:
7 h 54 min
